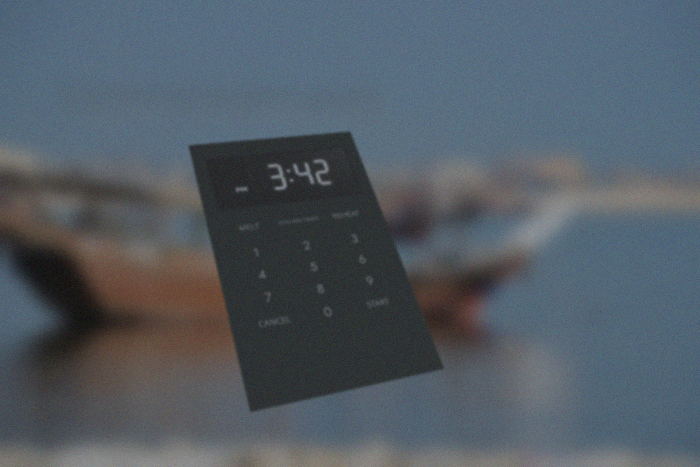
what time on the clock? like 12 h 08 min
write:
3 h 42 min
